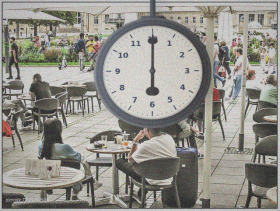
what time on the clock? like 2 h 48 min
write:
6 h 00 min
